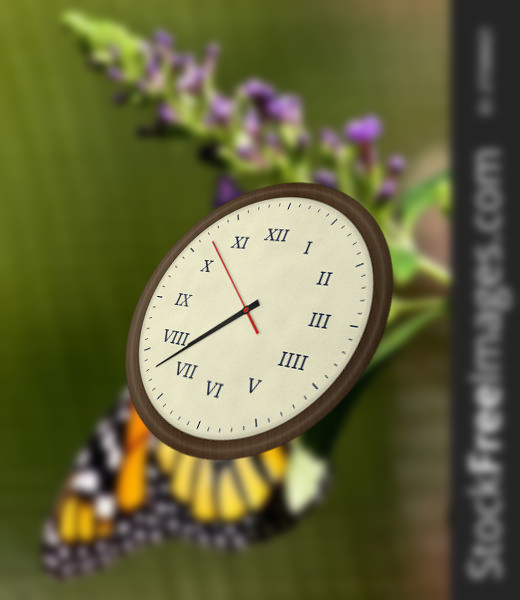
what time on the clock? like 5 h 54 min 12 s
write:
7 h 37 min 52 s
